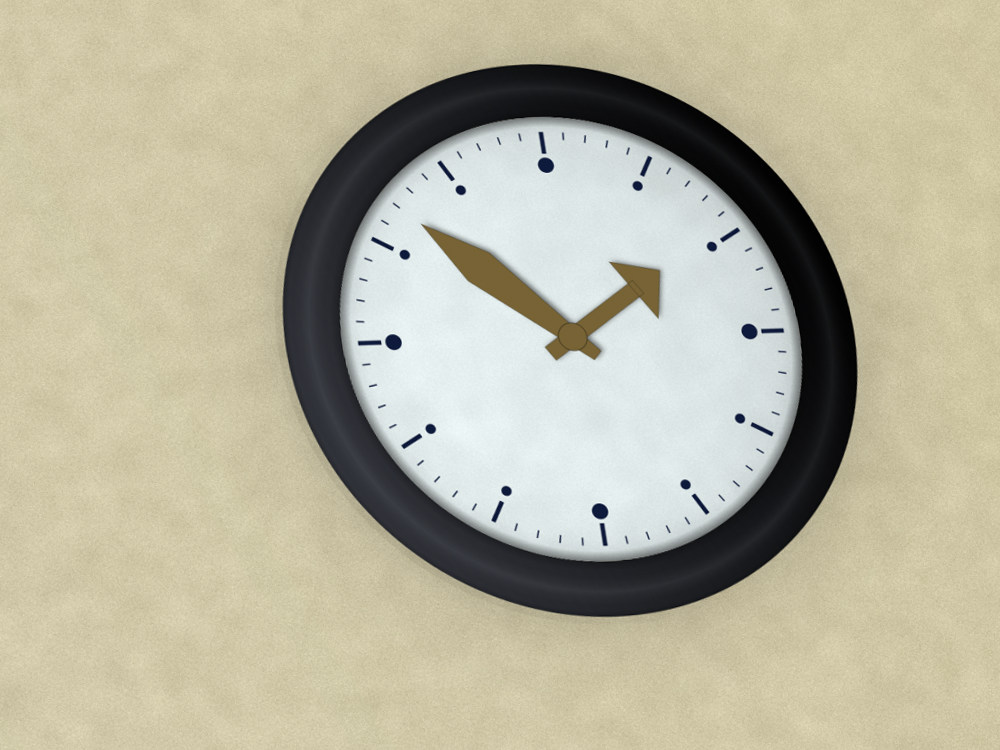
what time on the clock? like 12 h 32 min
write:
1 h 52 min
